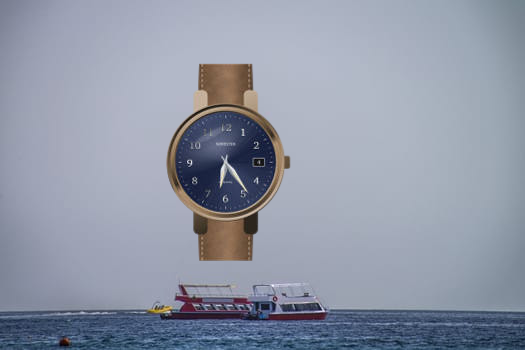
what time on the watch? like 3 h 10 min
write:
6 h 24 min
